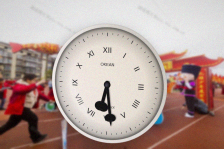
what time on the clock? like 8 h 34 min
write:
6 h 29 min
